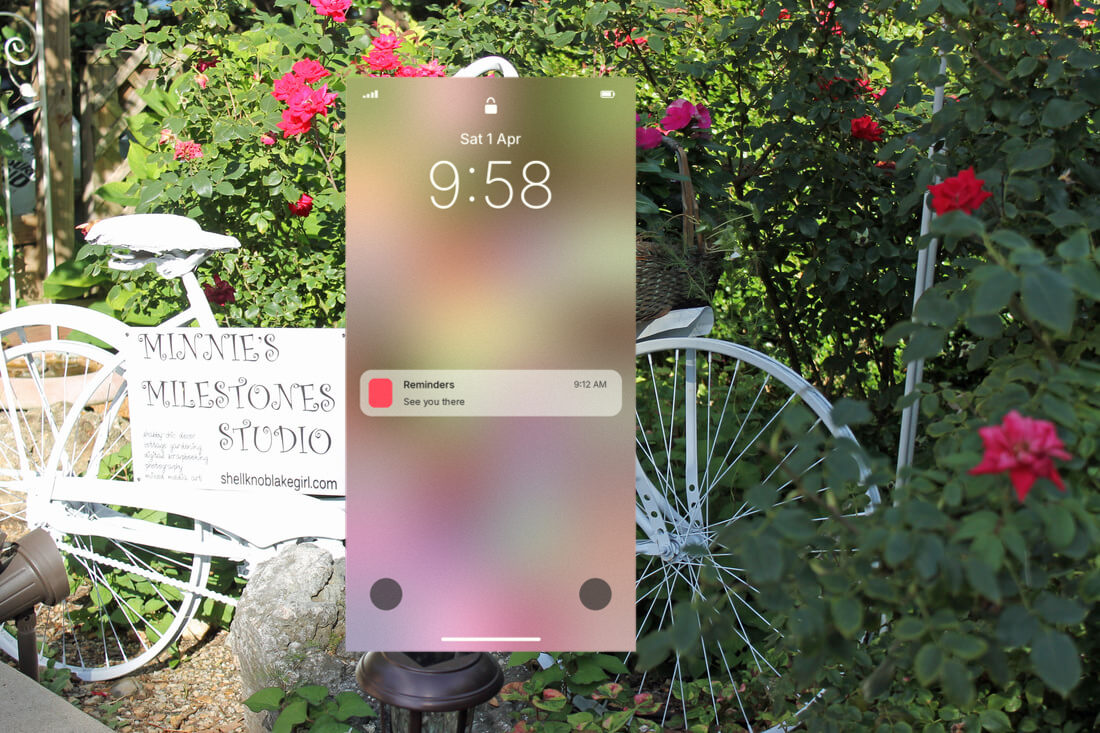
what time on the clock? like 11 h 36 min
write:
9 h 58 min
